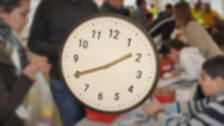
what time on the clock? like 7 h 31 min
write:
1 h 40 min
